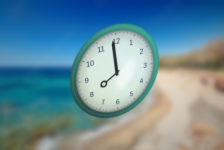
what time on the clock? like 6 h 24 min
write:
7 h 59 min
